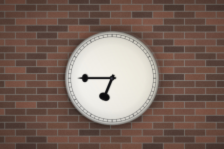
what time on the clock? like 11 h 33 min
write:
6 h 45 min
